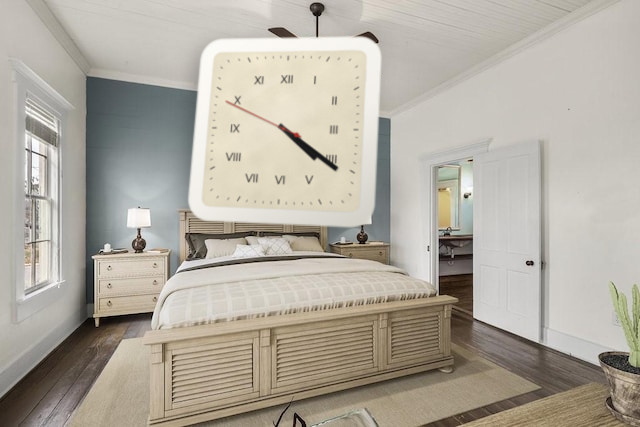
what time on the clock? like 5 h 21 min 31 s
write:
4 h 20 min 49 s
